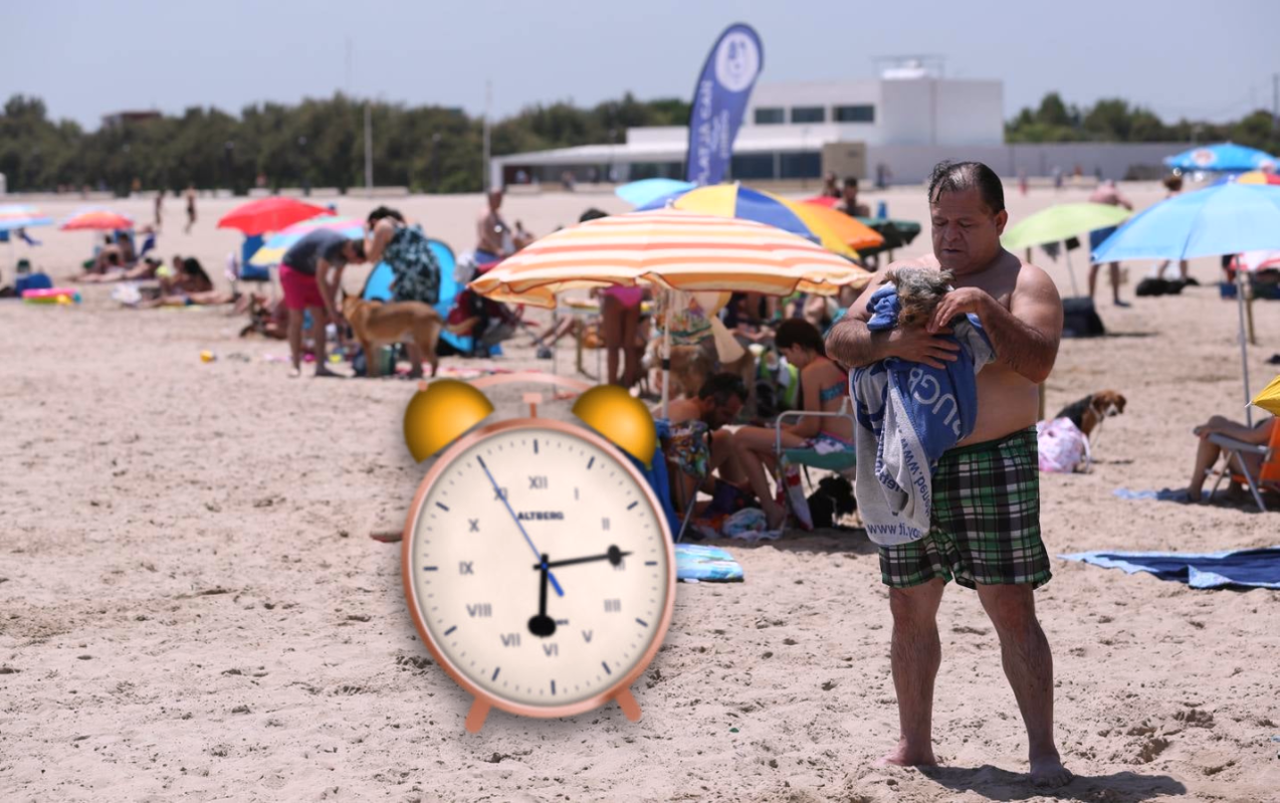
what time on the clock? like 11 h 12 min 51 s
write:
6 h 13 min 55 s
